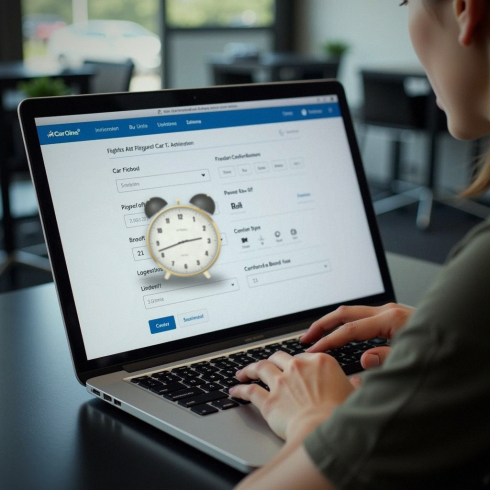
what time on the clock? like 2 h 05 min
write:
2 h 42 min
